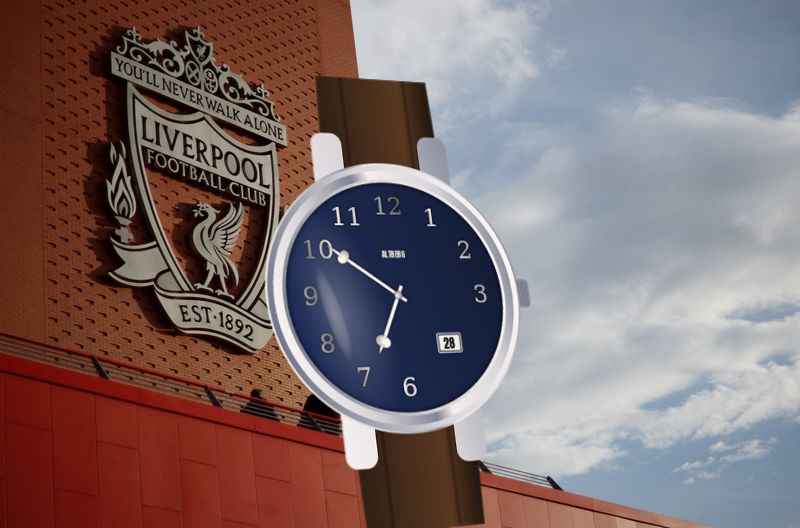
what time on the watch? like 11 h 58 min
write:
6 h 51 min
